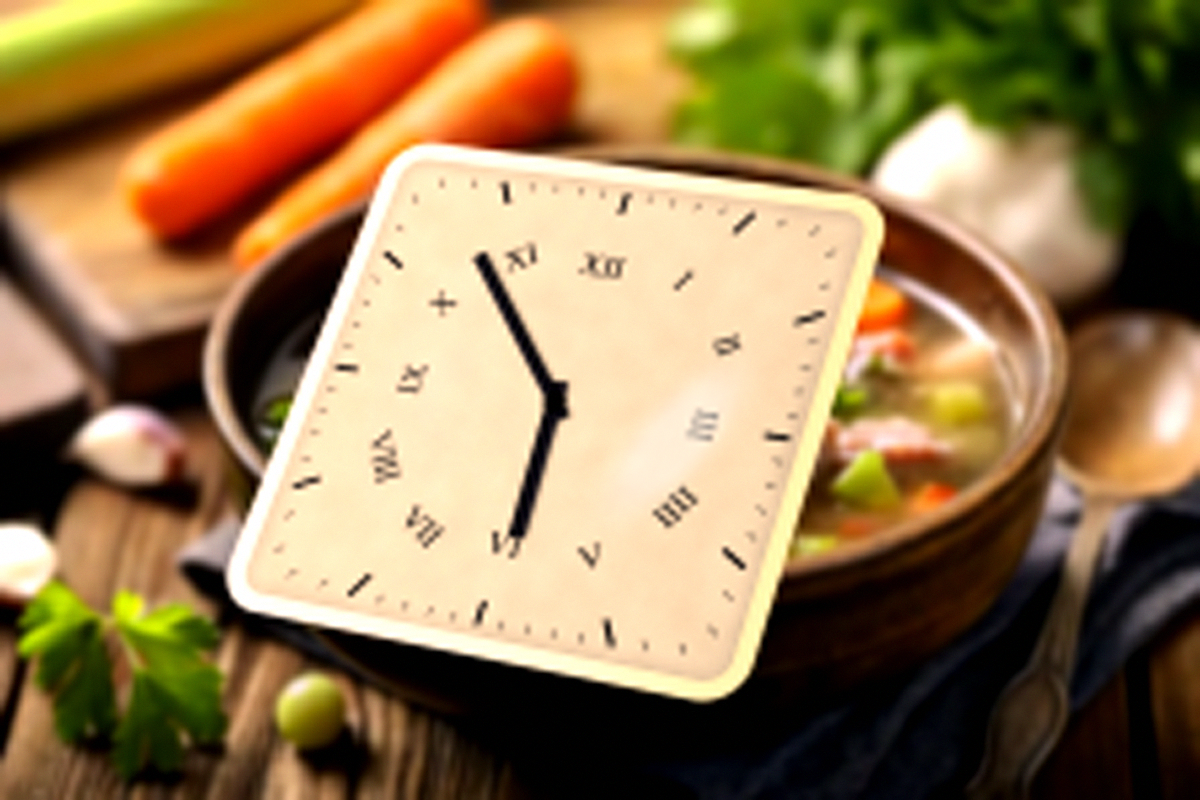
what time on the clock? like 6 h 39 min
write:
5 h 53 min
